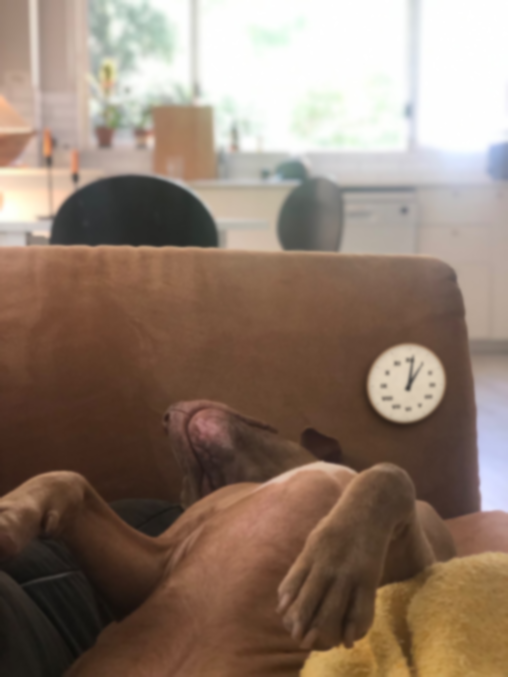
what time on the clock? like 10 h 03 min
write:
1 h 01 min
